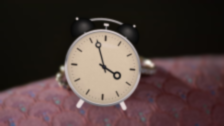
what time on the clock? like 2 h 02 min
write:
3 h 57 min
